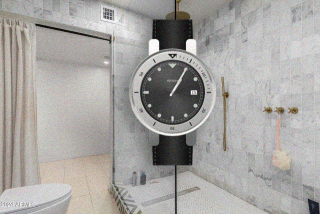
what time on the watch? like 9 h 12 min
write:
1 h 05 min
